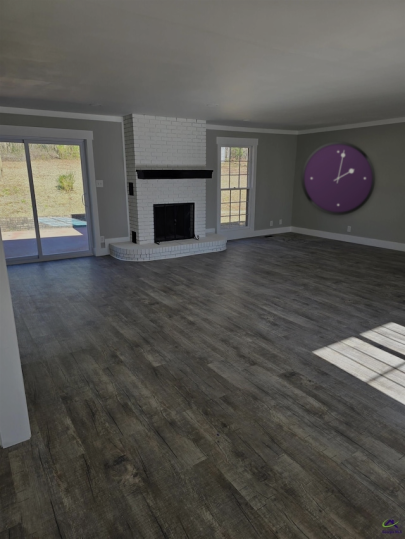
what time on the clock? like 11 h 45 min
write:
2 h 02 min
